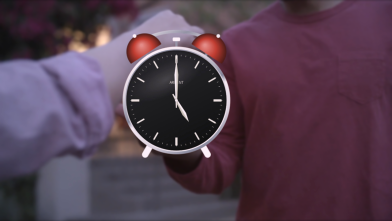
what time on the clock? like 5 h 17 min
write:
5 h 00 min
